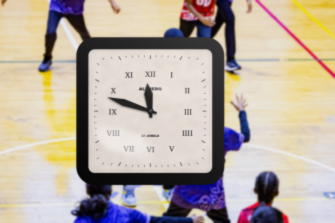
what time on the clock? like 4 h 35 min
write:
11 h 48 min
